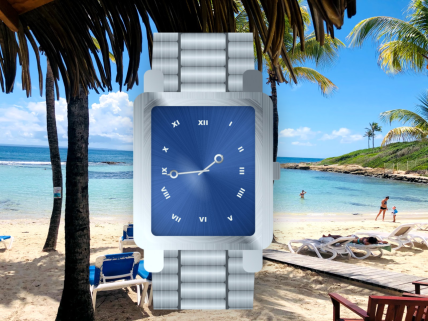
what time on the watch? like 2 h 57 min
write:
1 h 44 min
